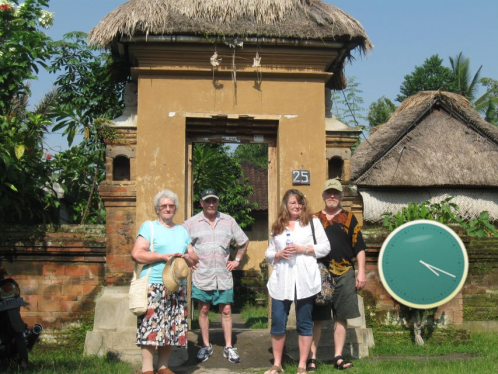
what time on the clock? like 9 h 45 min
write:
4 h 19 min
